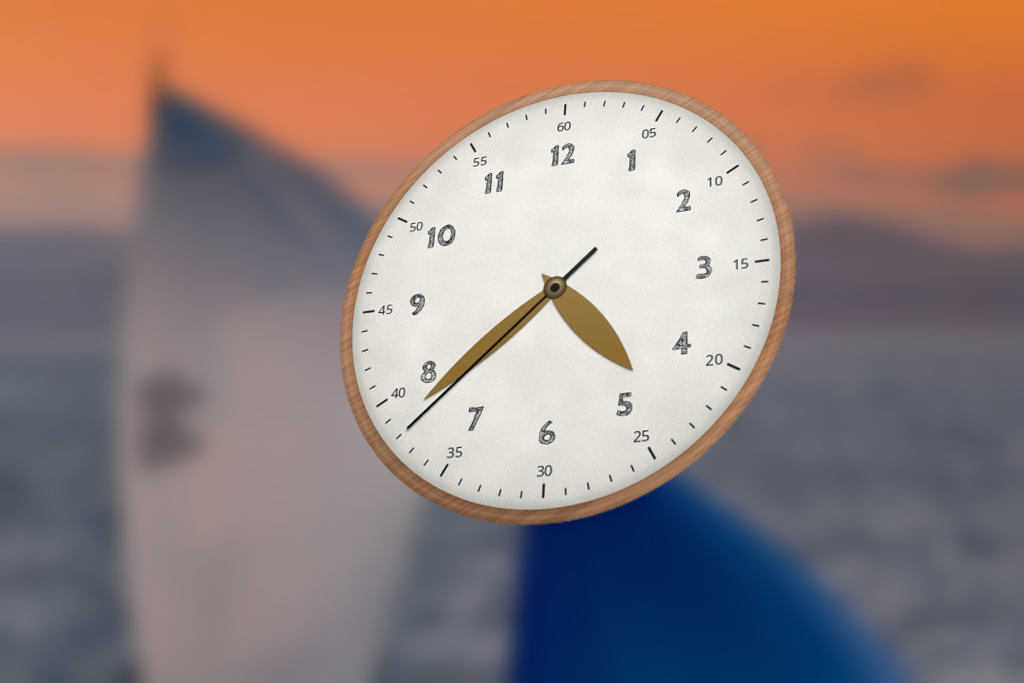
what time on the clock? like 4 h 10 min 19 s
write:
4 h 38 min 38 s
